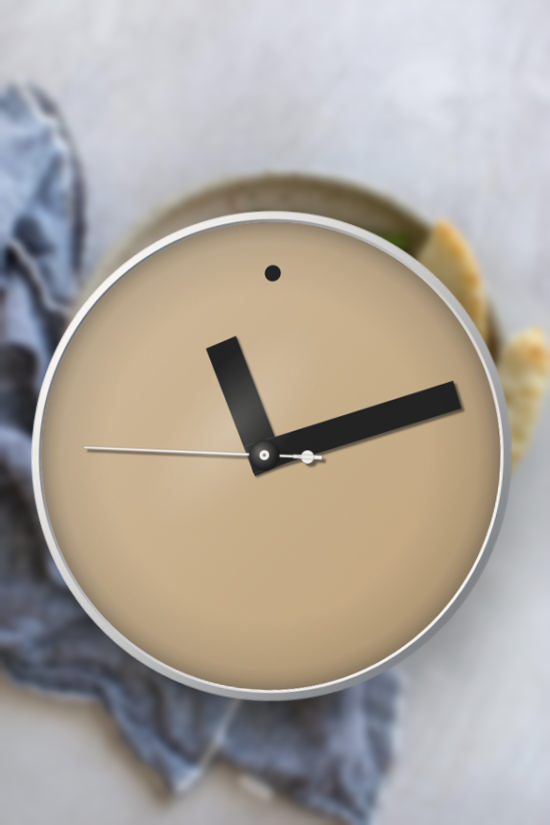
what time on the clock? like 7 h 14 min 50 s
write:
11 h 11 min 45 s
